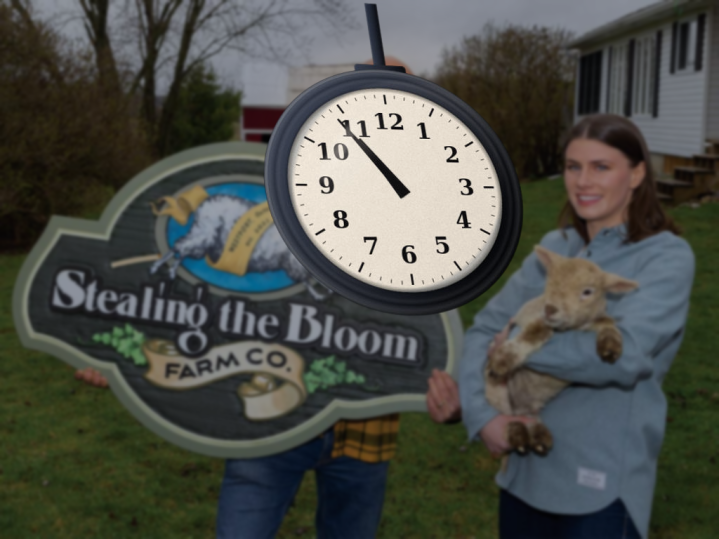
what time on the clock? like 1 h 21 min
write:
10 h 54 min
